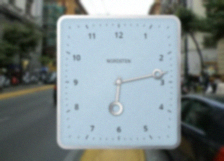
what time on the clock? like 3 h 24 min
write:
6 h 13 min
